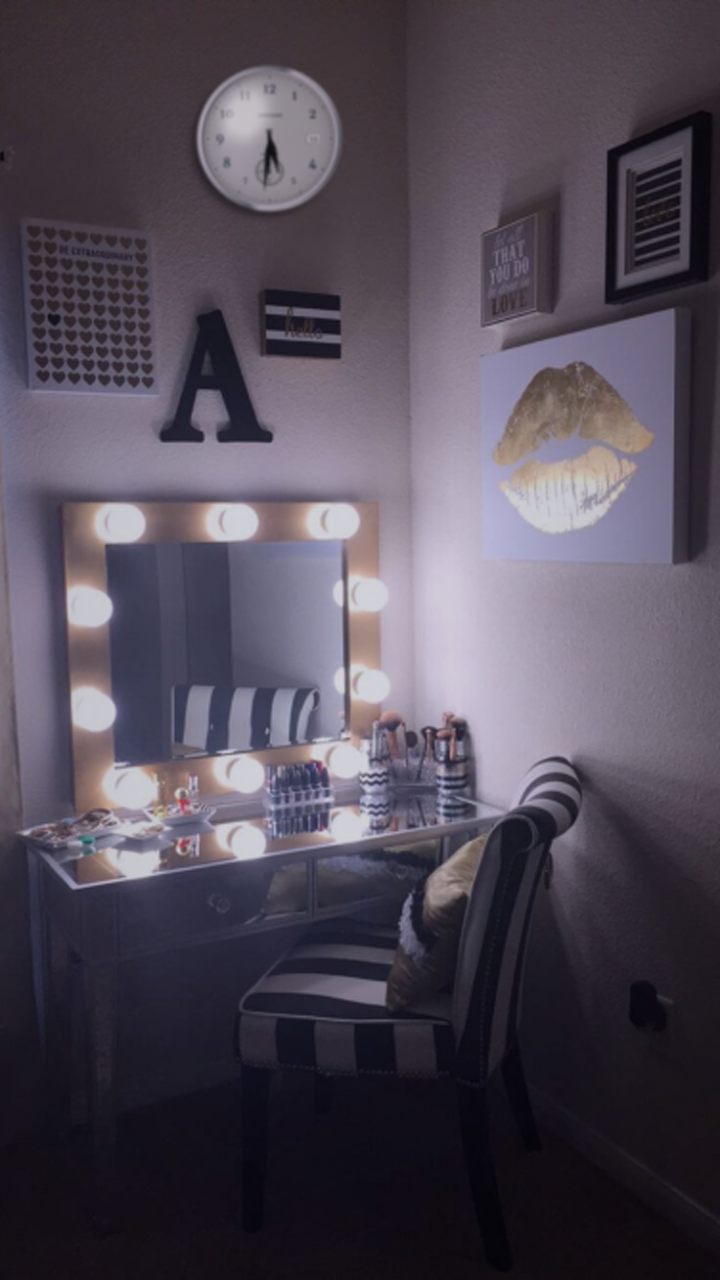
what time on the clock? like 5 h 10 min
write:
5 h 31 min
